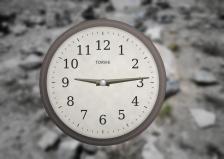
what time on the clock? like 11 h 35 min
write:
9 h 14 min
